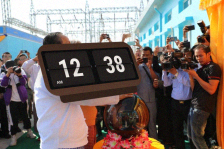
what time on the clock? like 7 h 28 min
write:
12 h 38 min
